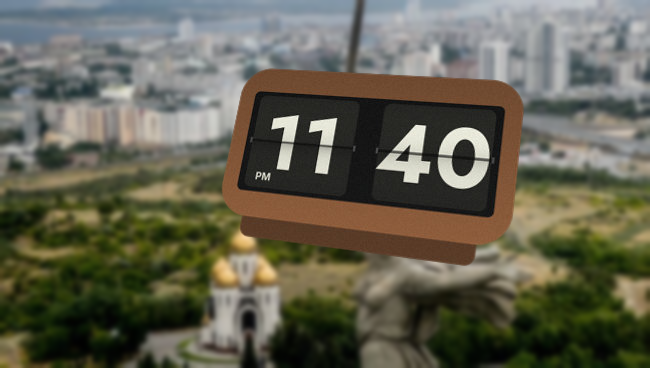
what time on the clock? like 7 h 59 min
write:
11 h 40 min
